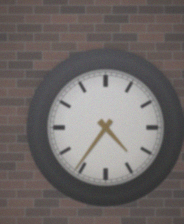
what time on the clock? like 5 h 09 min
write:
4 h 36 min
